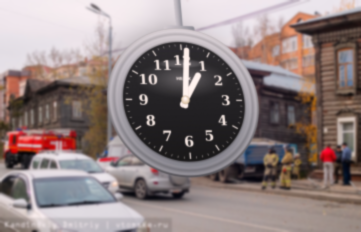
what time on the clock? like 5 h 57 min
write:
1 h 01 min
